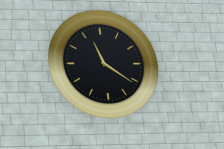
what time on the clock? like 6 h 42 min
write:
11 h 21 min
